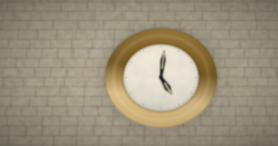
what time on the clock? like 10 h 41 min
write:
5 h 01 min
